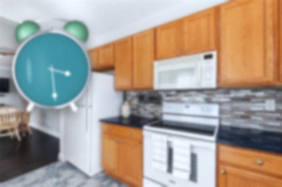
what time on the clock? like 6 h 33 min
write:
3 h 29 min
